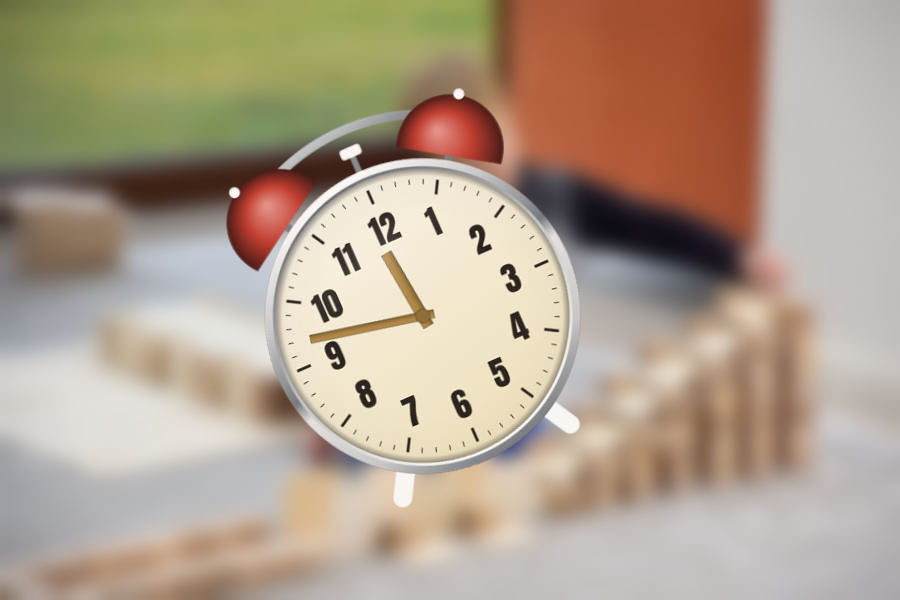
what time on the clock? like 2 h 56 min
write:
11 h 47 min
